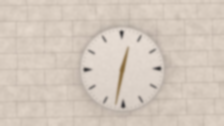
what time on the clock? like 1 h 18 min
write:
12 h 32 min
